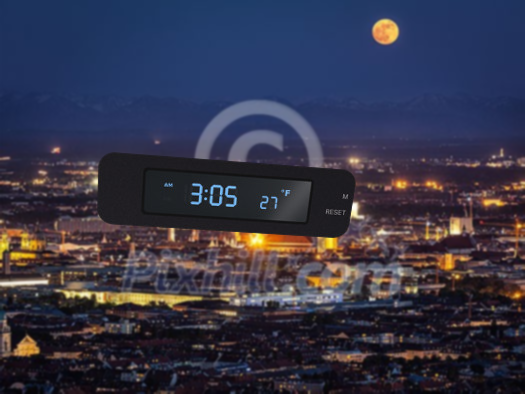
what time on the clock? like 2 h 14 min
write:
3 h 05 min
